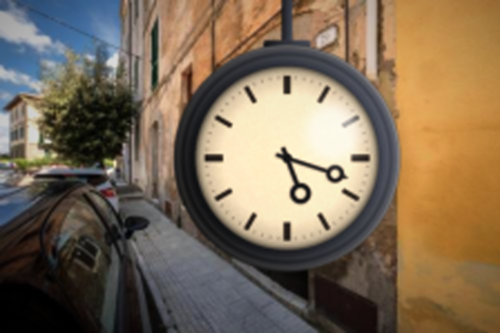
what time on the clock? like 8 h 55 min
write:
5 h 18 min
